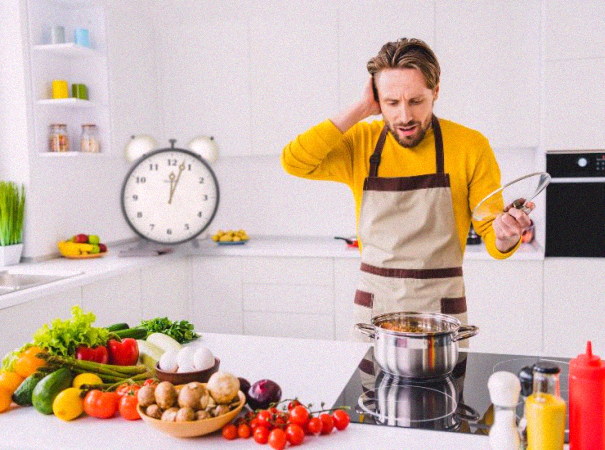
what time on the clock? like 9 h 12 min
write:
12 h 03 min
